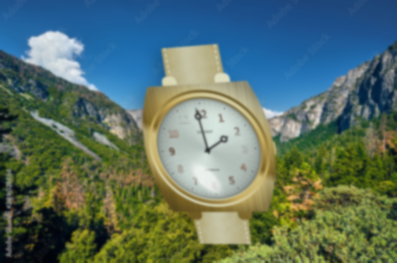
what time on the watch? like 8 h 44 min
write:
1 h 59 min
